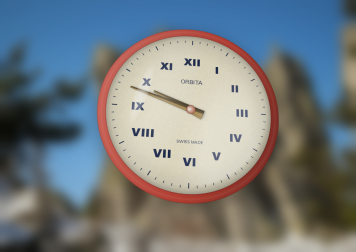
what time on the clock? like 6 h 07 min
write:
9 h 48 min
